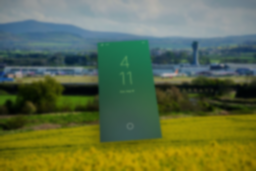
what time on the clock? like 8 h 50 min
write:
4 h 11 min
